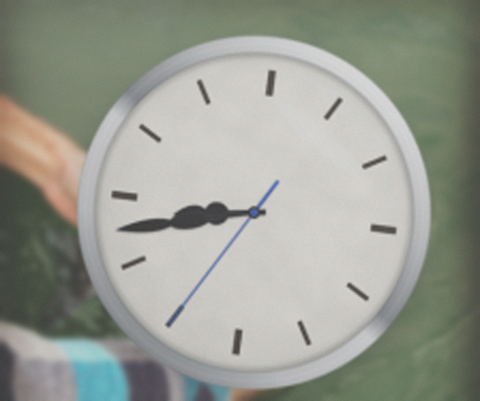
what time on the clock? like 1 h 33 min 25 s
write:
8 h 42 min 35 s
